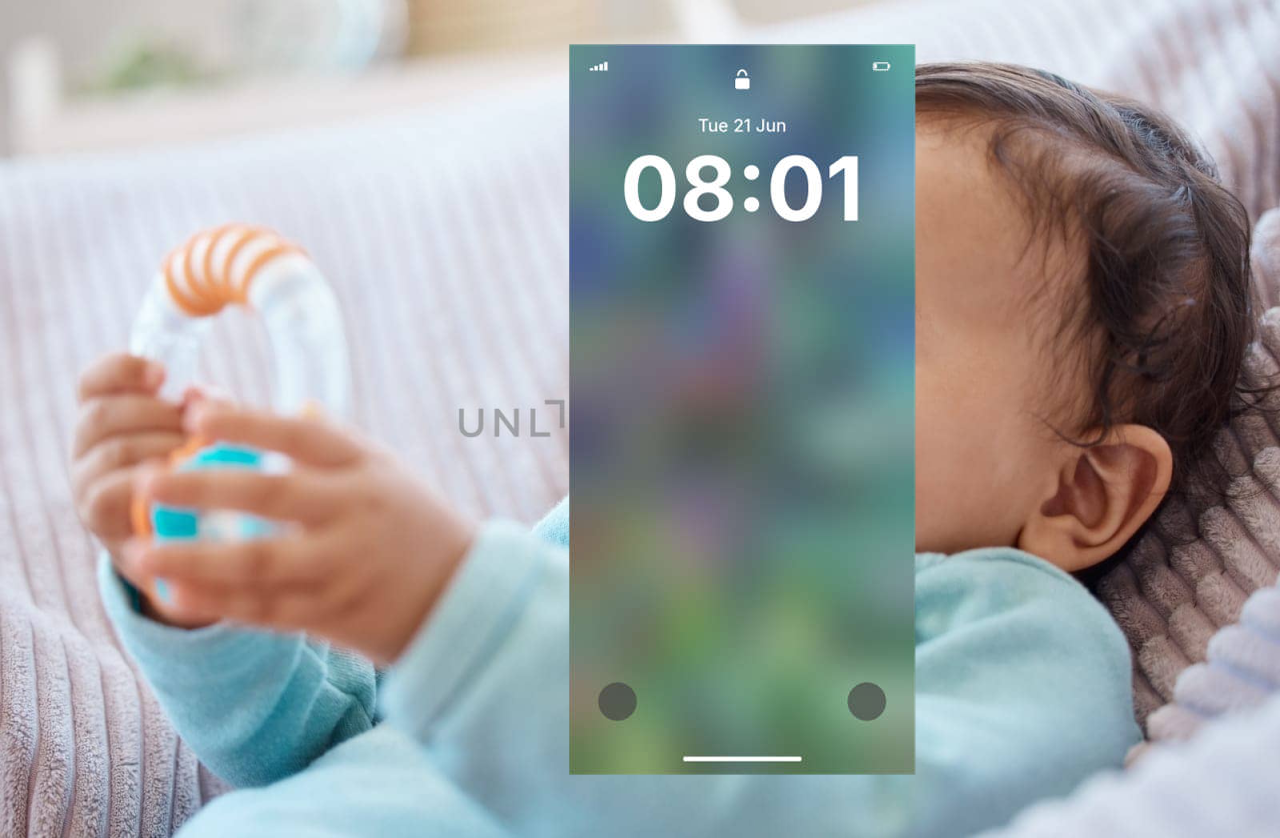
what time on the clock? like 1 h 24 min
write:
8 h 01 min
